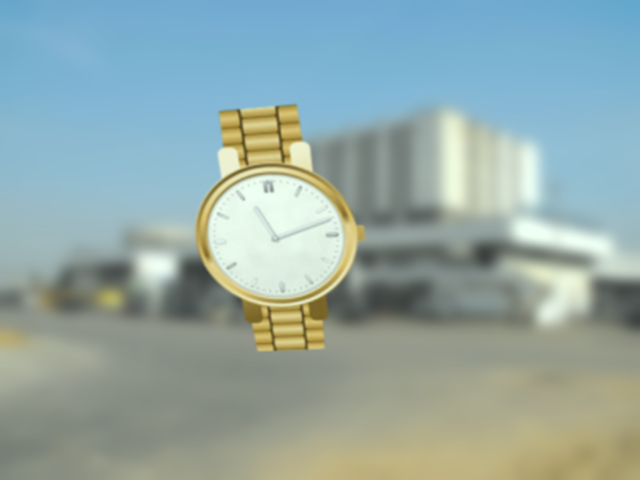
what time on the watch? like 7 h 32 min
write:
11 h 12 min
